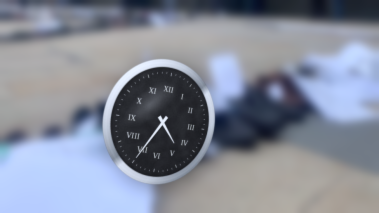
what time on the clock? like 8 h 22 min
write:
4 h 35 min
